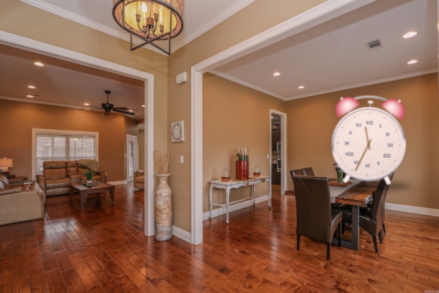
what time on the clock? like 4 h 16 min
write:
11 h 34 min
